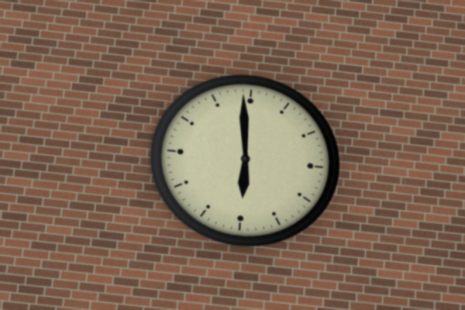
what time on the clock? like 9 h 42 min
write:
5 h 59 min
